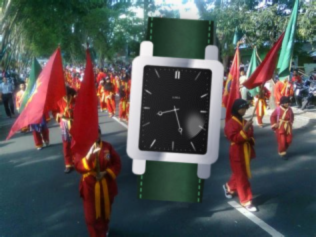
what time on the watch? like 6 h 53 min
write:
8 h 27 min
